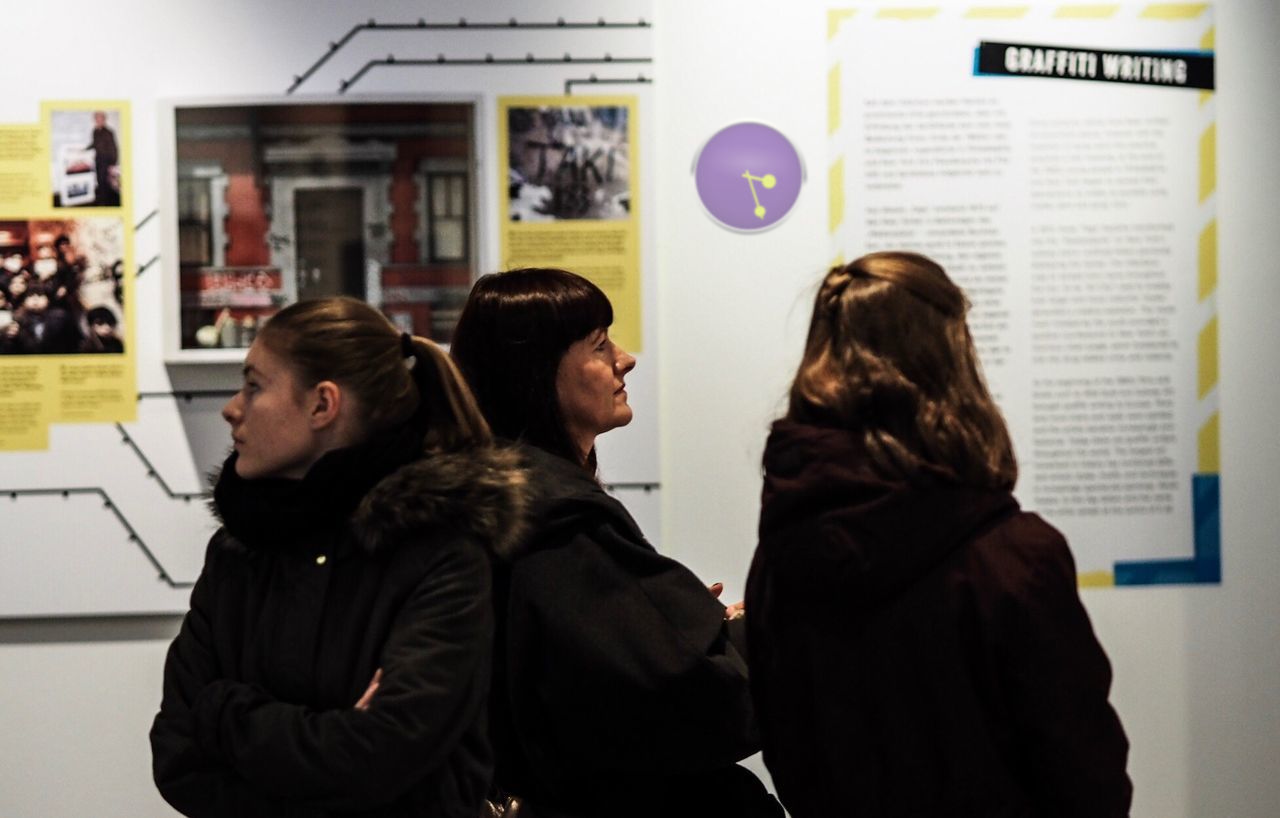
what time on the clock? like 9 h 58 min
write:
3 h 27 min
